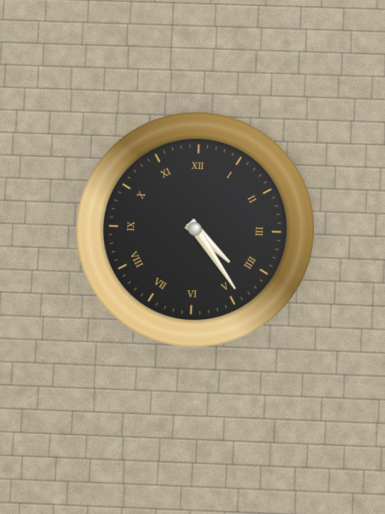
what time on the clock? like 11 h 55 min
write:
4 h 24 min
